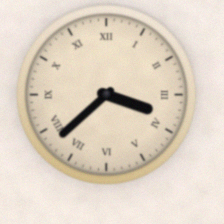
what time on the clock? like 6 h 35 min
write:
3 h 38 min
